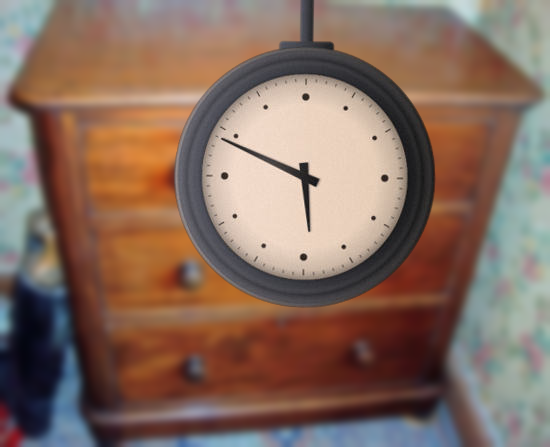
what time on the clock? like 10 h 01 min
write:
5 h 49 min
